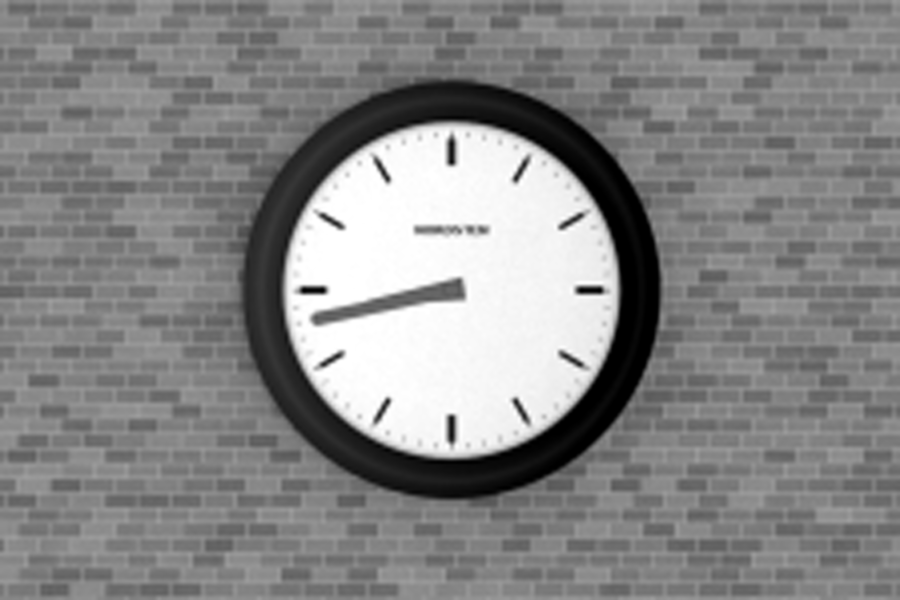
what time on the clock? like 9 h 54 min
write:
8 h 43 min
